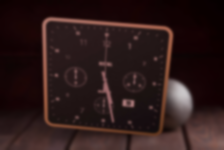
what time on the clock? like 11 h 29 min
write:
5 h 28 min
